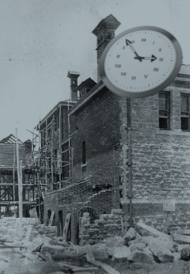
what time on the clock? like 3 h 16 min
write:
2 h 53 min
